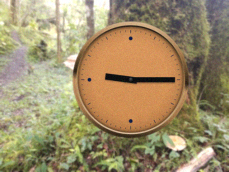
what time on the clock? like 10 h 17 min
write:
9 h 15 min
